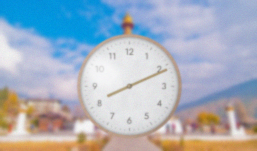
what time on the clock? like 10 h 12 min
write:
8 h 11 min
